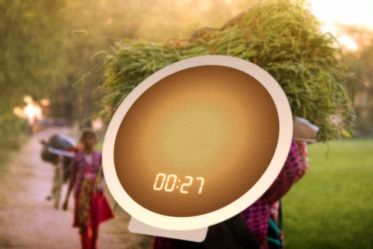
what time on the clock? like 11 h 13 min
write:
0 h 27 min
